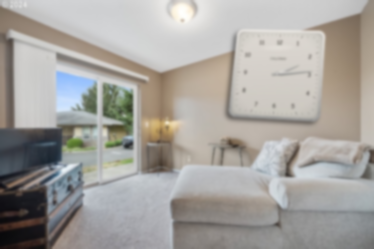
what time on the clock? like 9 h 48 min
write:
2 h 14 min
